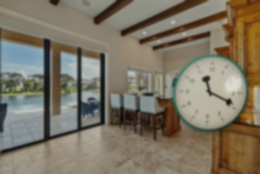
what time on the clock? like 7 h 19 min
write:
11 h 19 min
